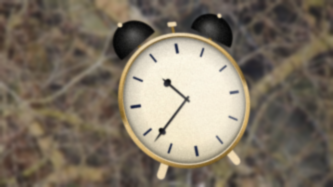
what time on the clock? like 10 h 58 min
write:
10 h 38 min
